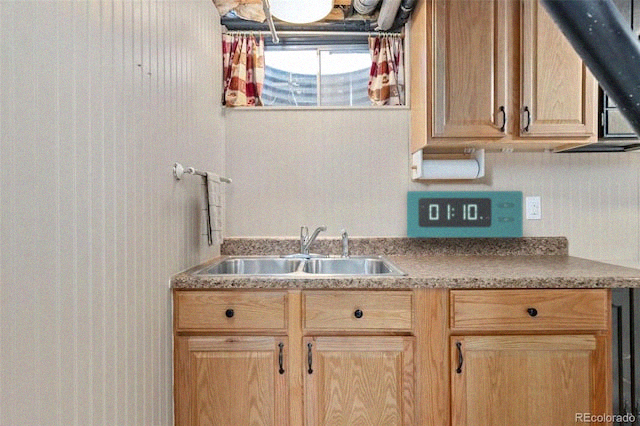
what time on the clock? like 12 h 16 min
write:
1 h 10 min
